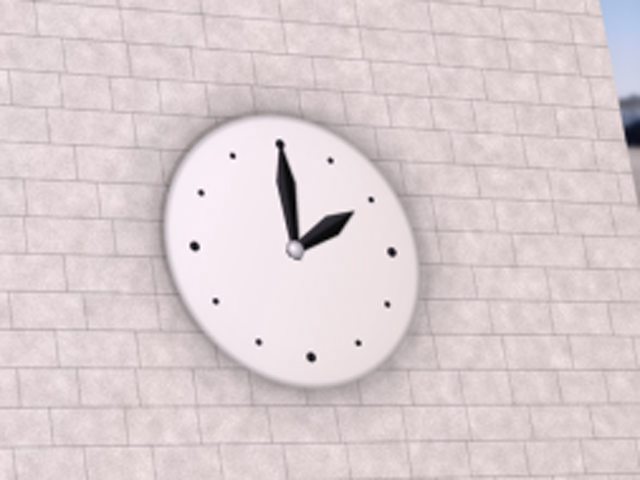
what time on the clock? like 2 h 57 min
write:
2 h 00 min
